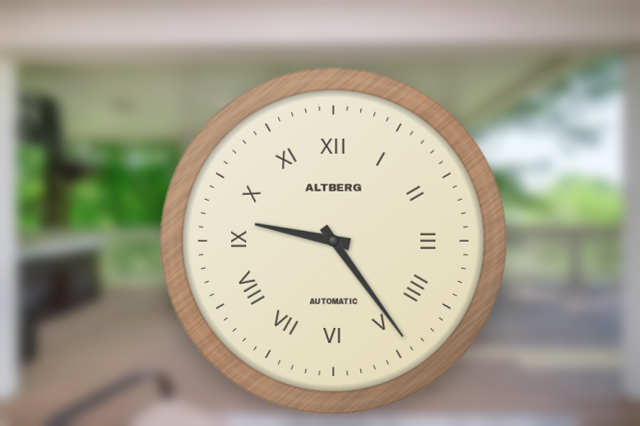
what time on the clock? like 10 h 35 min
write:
9 h 24 min
